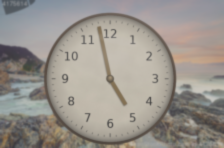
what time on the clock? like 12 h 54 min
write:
4 h 58 min
